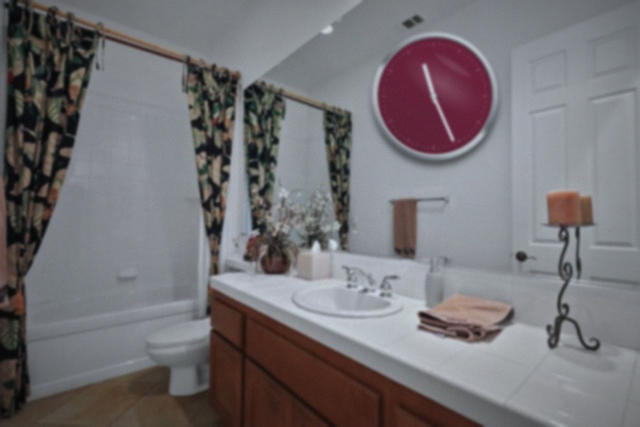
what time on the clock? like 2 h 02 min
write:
11 h 26 min
